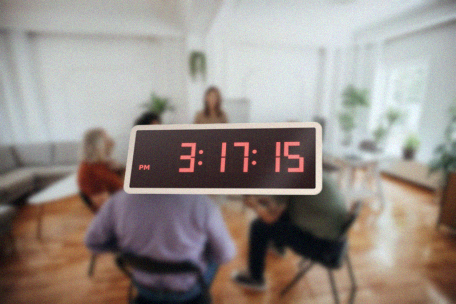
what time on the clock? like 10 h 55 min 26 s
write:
3 h 17 min 15 s
